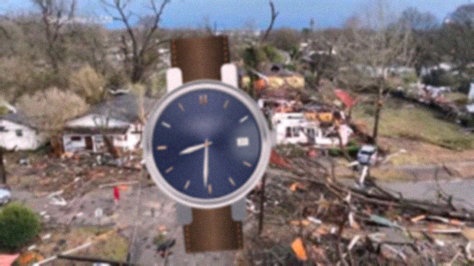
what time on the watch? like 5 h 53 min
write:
8 h 31 min
